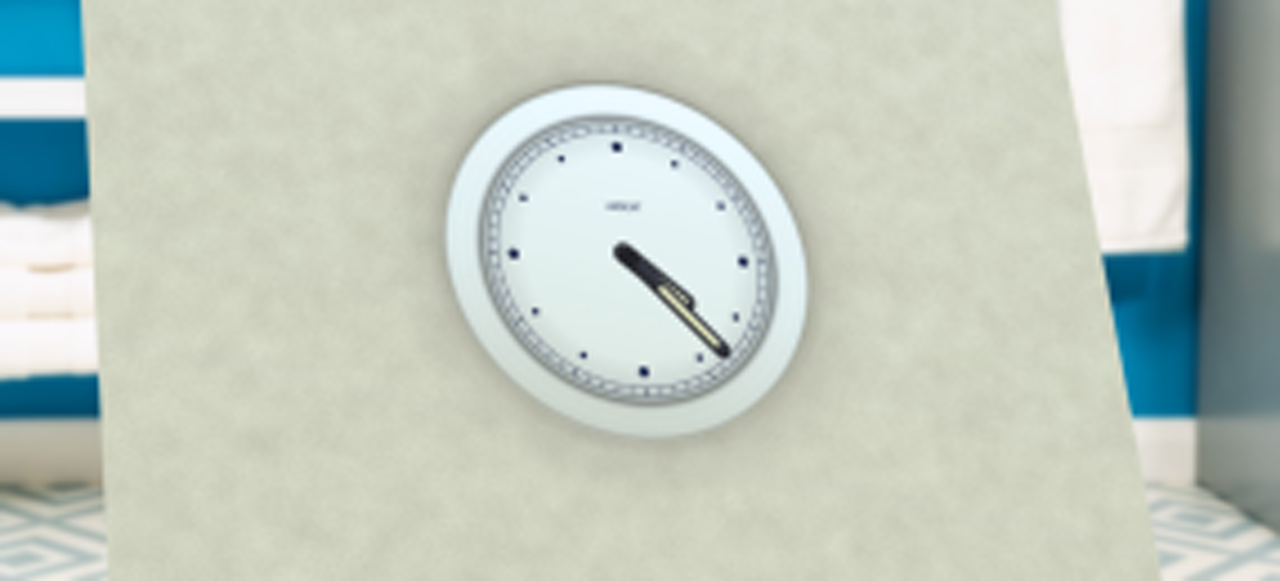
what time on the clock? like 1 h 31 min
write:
4 h 23 min
